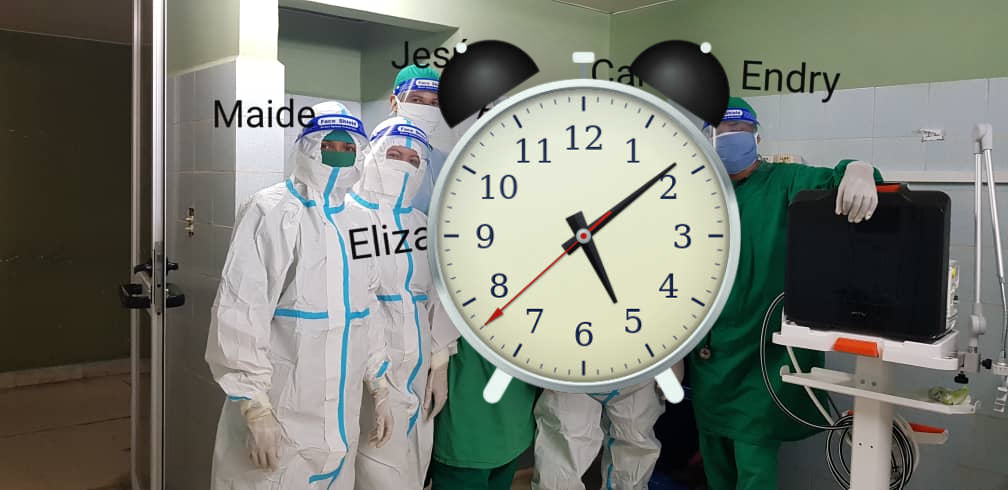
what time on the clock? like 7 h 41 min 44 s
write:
5 h 08 min 38 s
